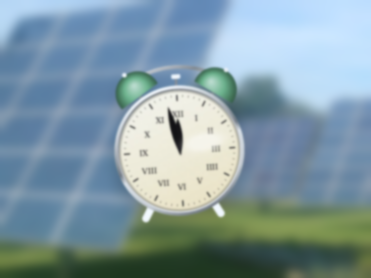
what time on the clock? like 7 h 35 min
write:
11 h 58 min
